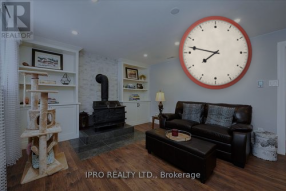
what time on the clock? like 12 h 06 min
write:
7 h 47 min
